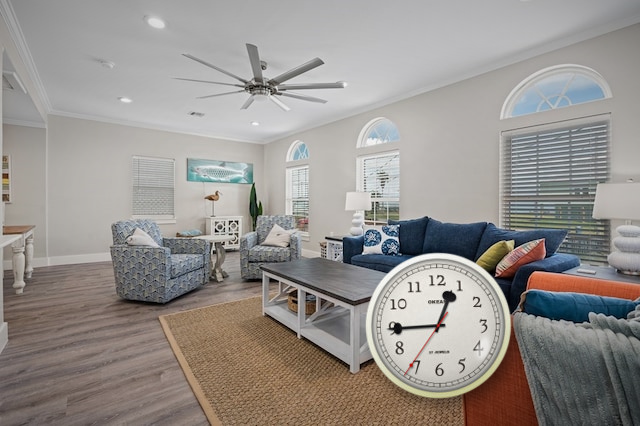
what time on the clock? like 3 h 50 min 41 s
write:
12 h 44 min 36 s
